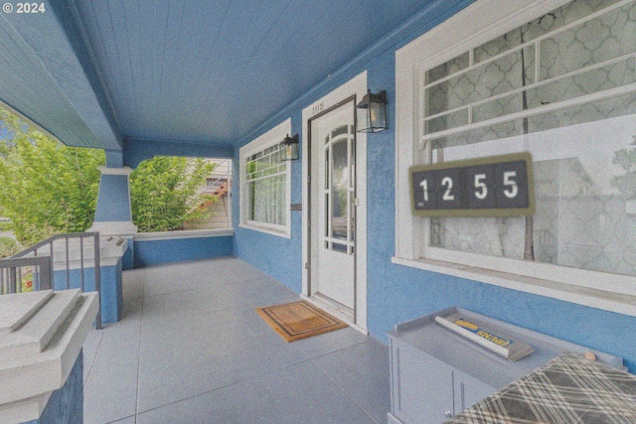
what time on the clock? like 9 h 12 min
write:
12 h 55 min
